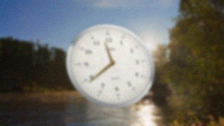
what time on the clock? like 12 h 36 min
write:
11 h 39 min
